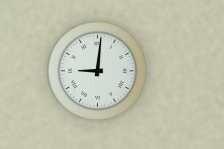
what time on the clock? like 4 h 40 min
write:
9 h 01 min
